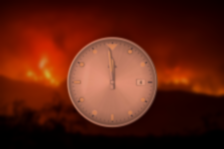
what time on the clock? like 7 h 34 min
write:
11 h 59 min
